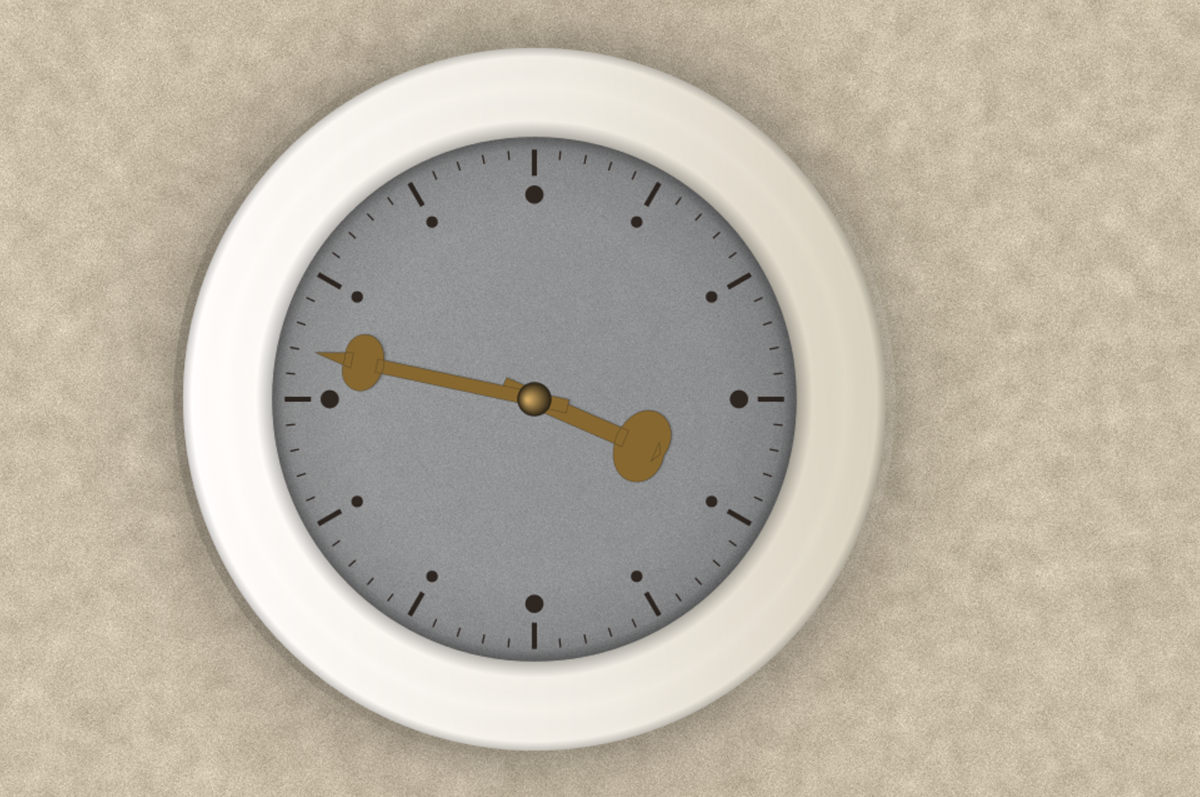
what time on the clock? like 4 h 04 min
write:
3 h 47 min
